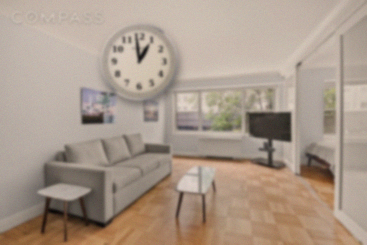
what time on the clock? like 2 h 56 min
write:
12 h 59 min
